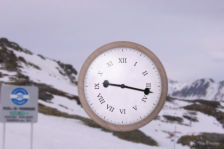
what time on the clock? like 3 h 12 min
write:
9 h 17 min
